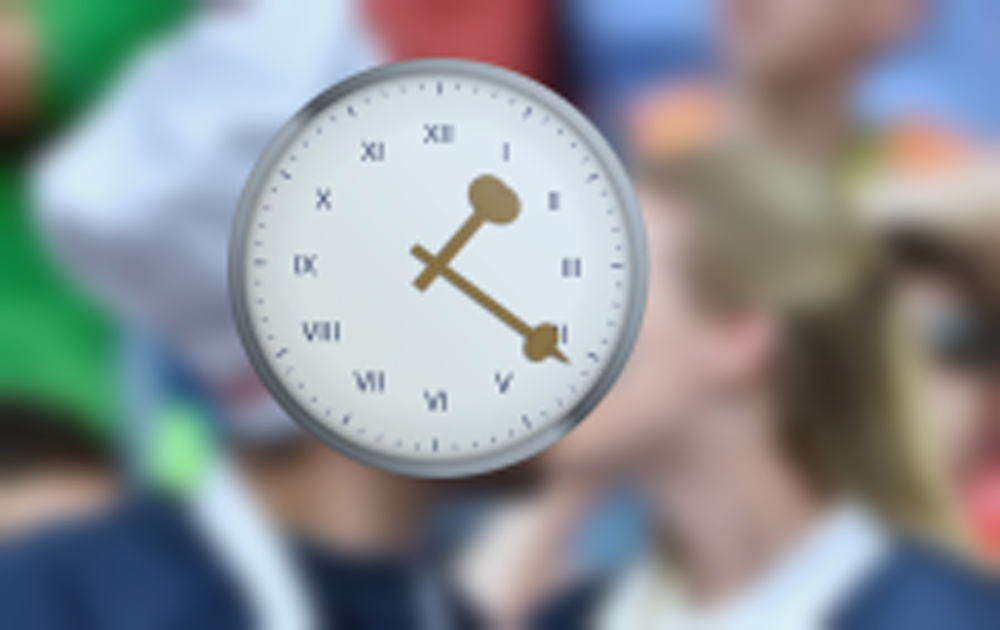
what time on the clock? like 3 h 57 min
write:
1 h 21 min
